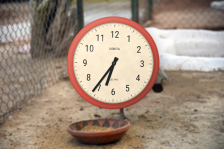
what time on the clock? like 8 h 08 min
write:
6 h 36 min
